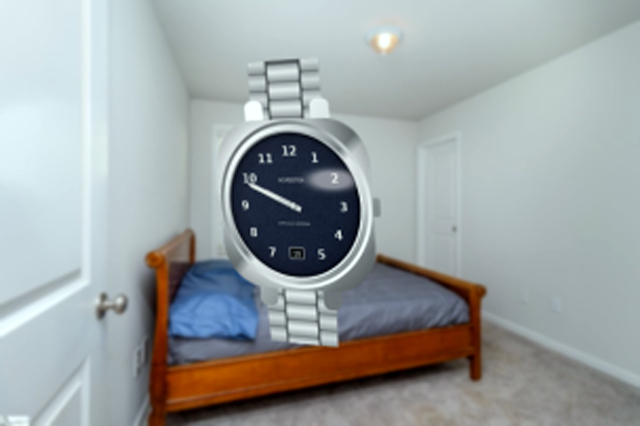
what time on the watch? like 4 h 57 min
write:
9 h 49 min
